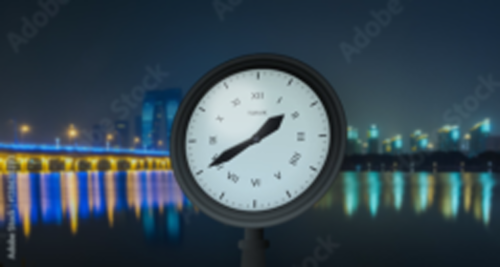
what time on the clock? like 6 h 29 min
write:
1 h 40 min
